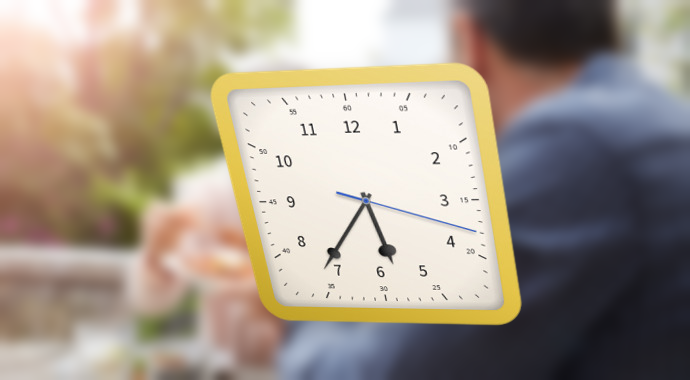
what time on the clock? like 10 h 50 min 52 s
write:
5 h 36 min 18 s
